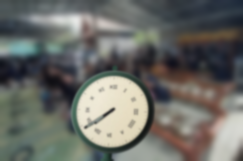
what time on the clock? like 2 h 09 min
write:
7 h 39 min
